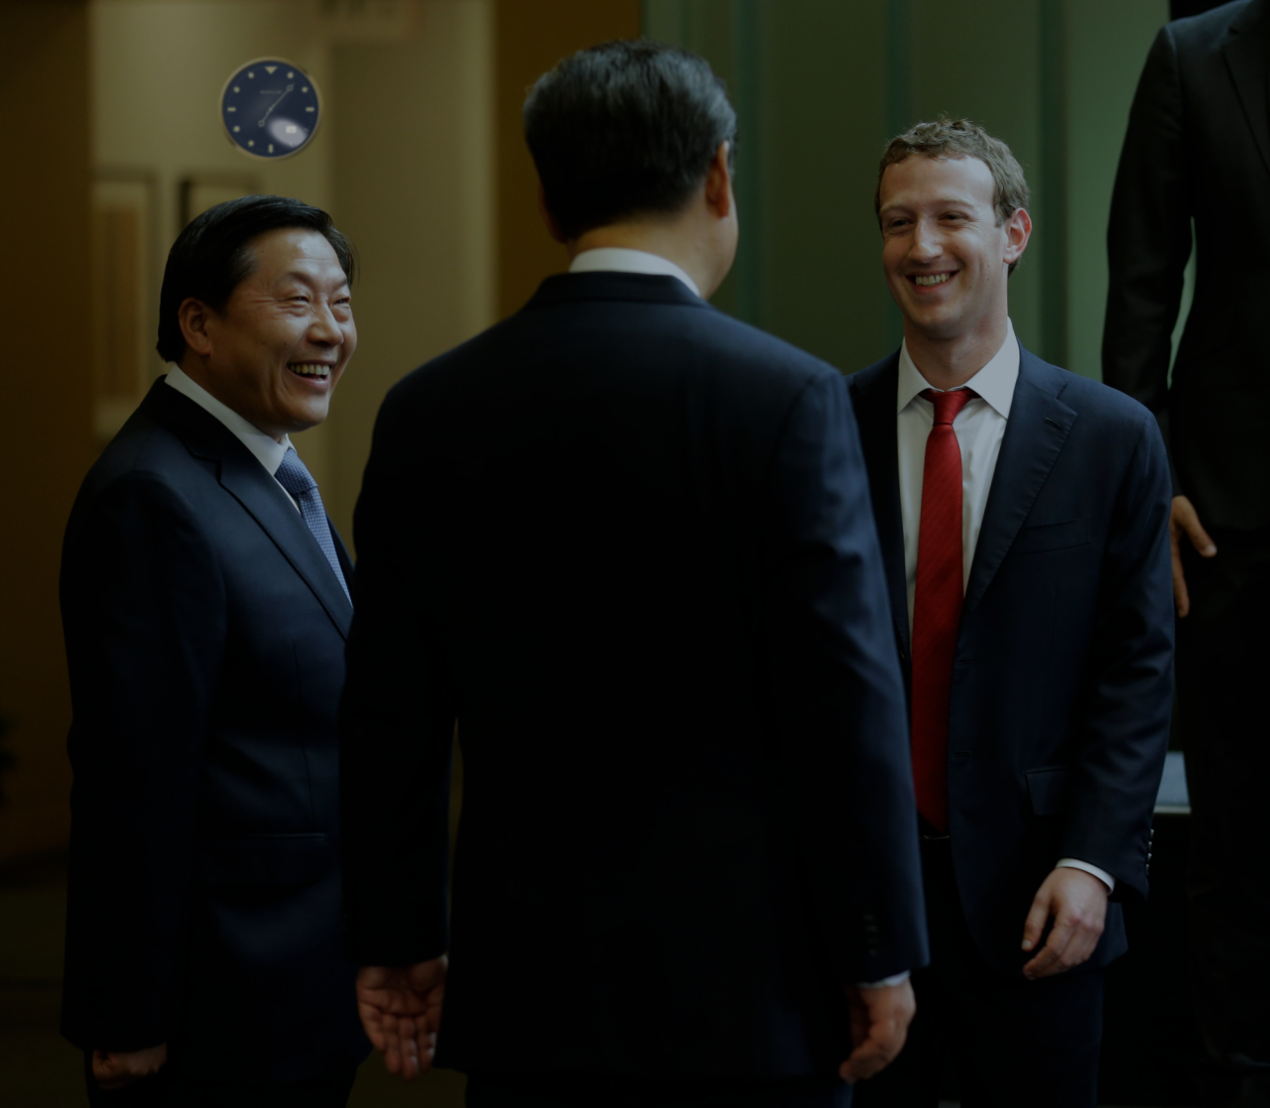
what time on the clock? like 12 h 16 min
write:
7 h 07 min
